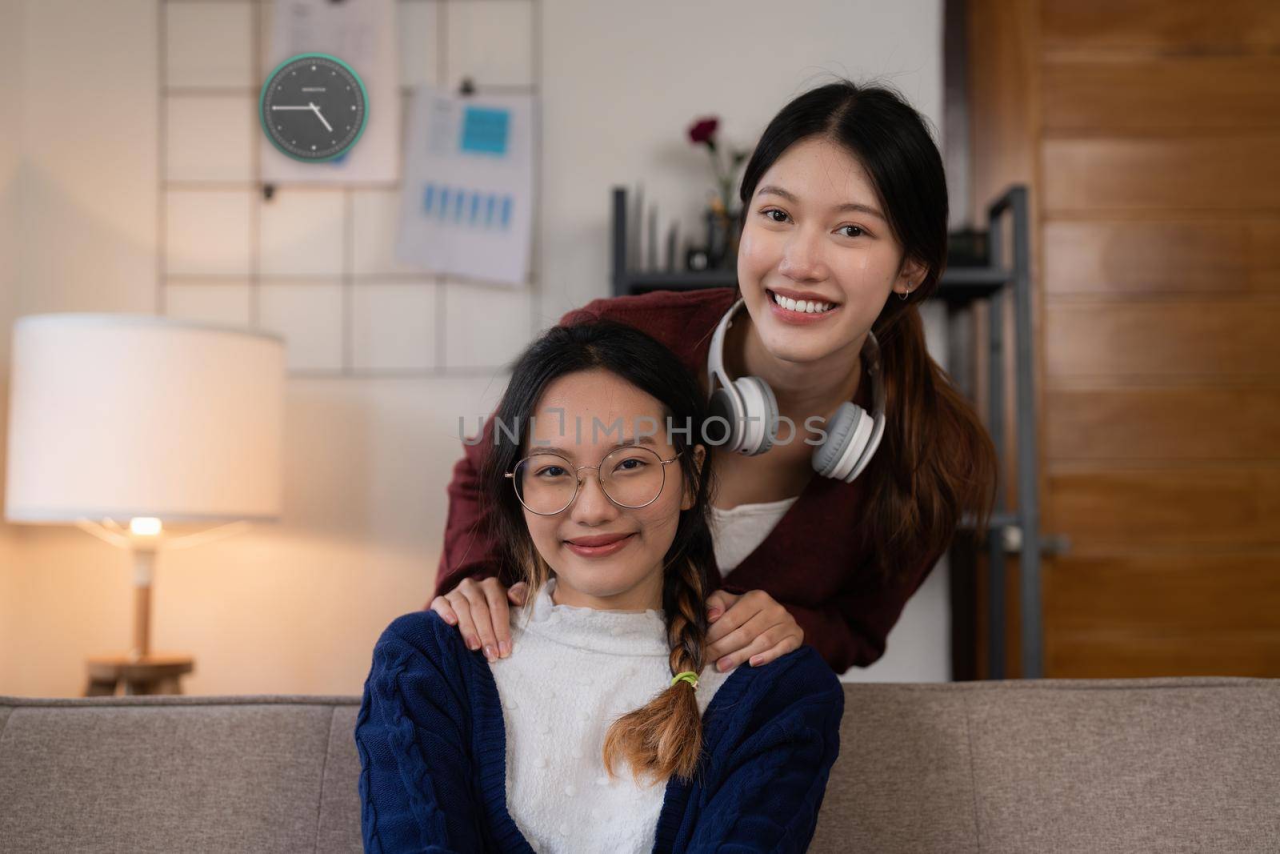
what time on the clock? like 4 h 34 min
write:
4 h 45 min
